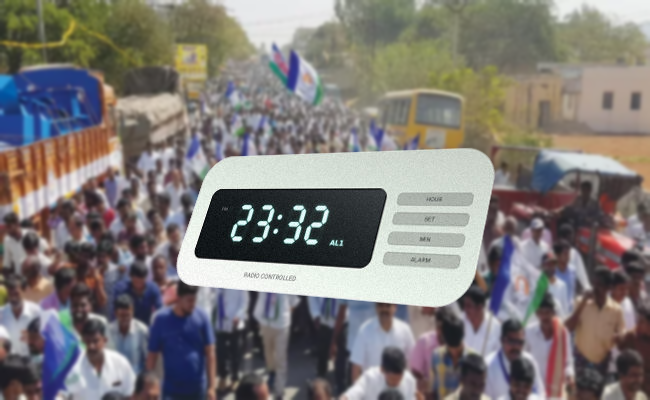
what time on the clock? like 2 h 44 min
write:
23 h 32 min
